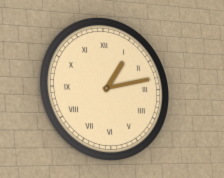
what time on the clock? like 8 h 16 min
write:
1 h 13 min
